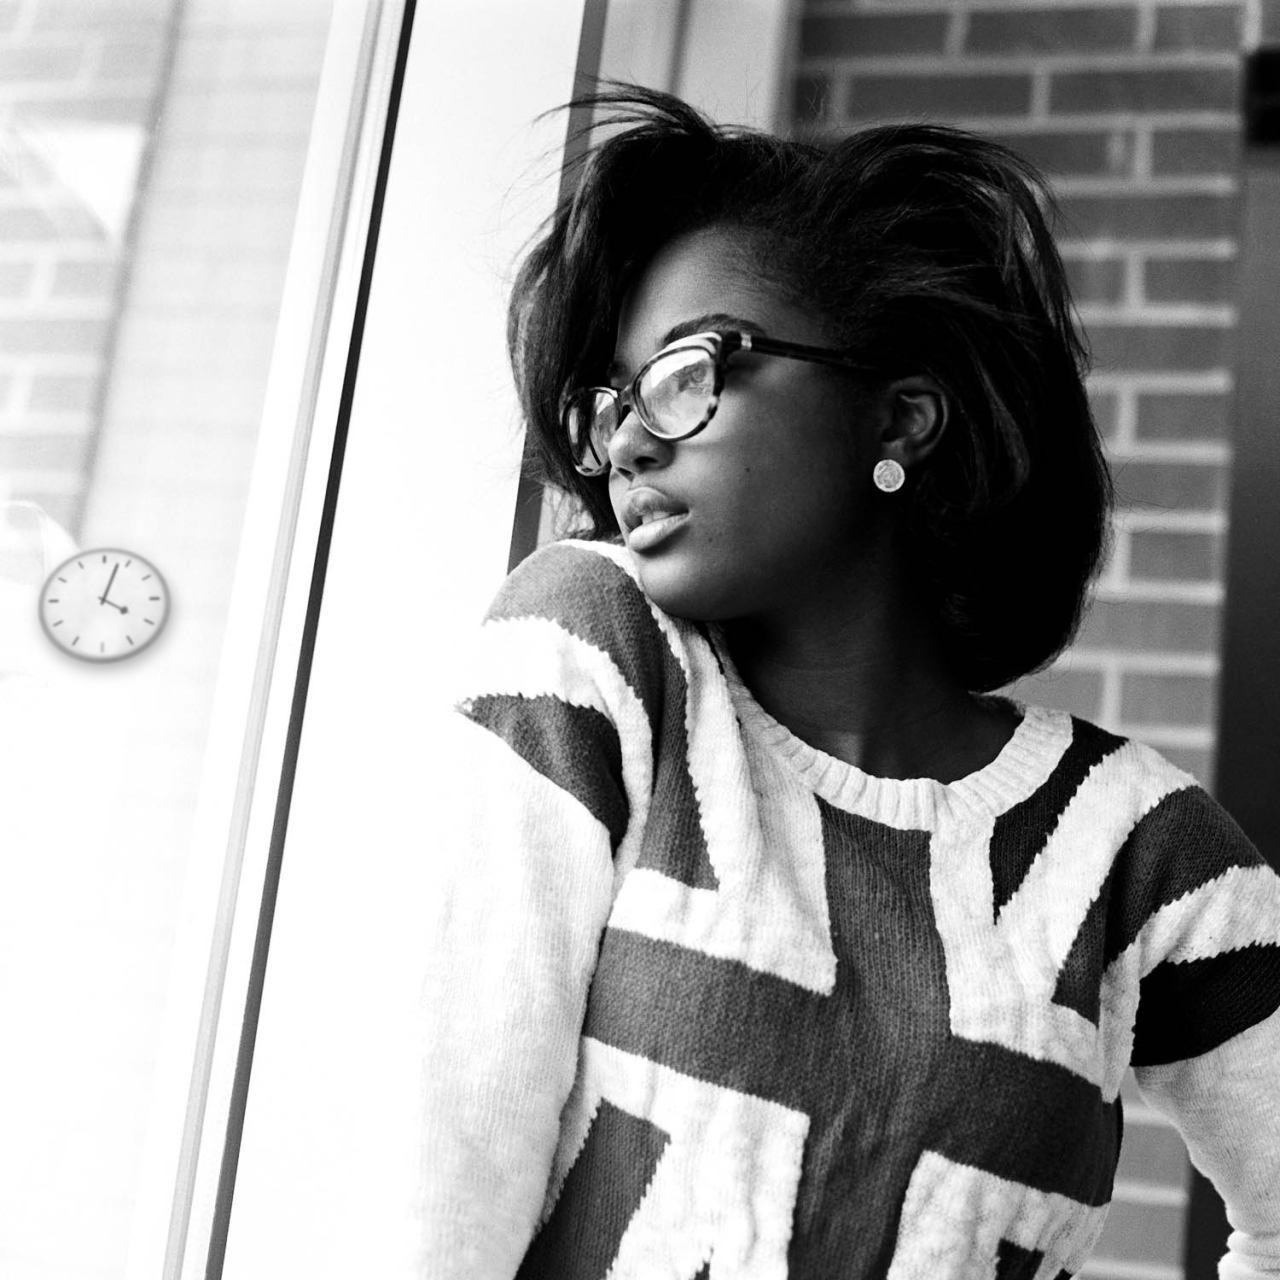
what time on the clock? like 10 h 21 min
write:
4 h 03 min
